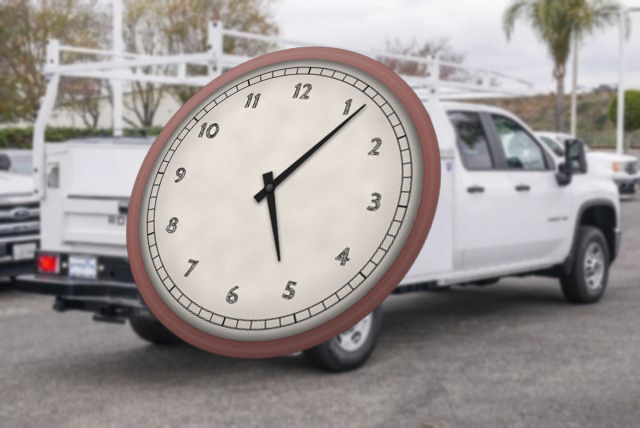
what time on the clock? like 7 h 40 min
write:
5 h 06 min
